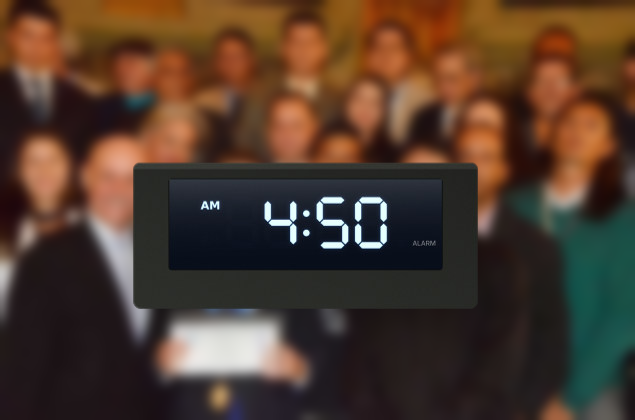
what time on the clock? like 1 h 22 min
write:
4 h 50 min
